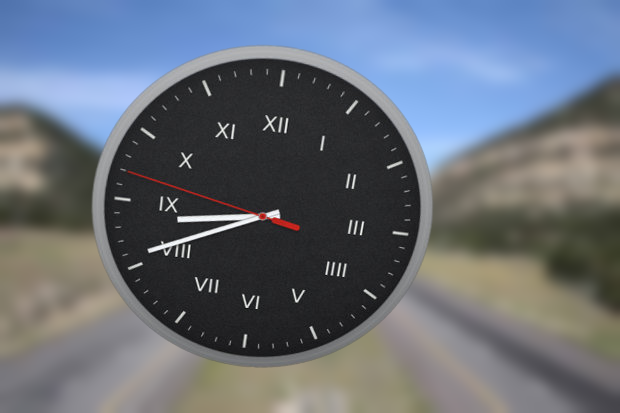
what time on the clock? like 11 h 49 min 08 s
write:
8 h 40 min 47 s
